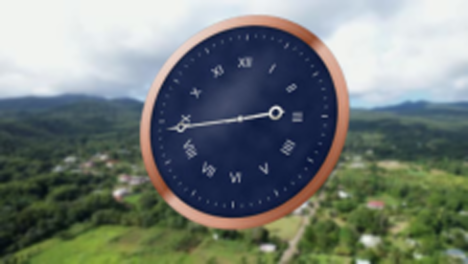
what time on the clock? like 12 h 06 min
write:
2 h 44 min
